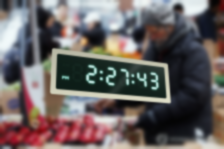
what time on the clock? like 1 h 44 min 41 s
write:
2 h 27 min 43 s
